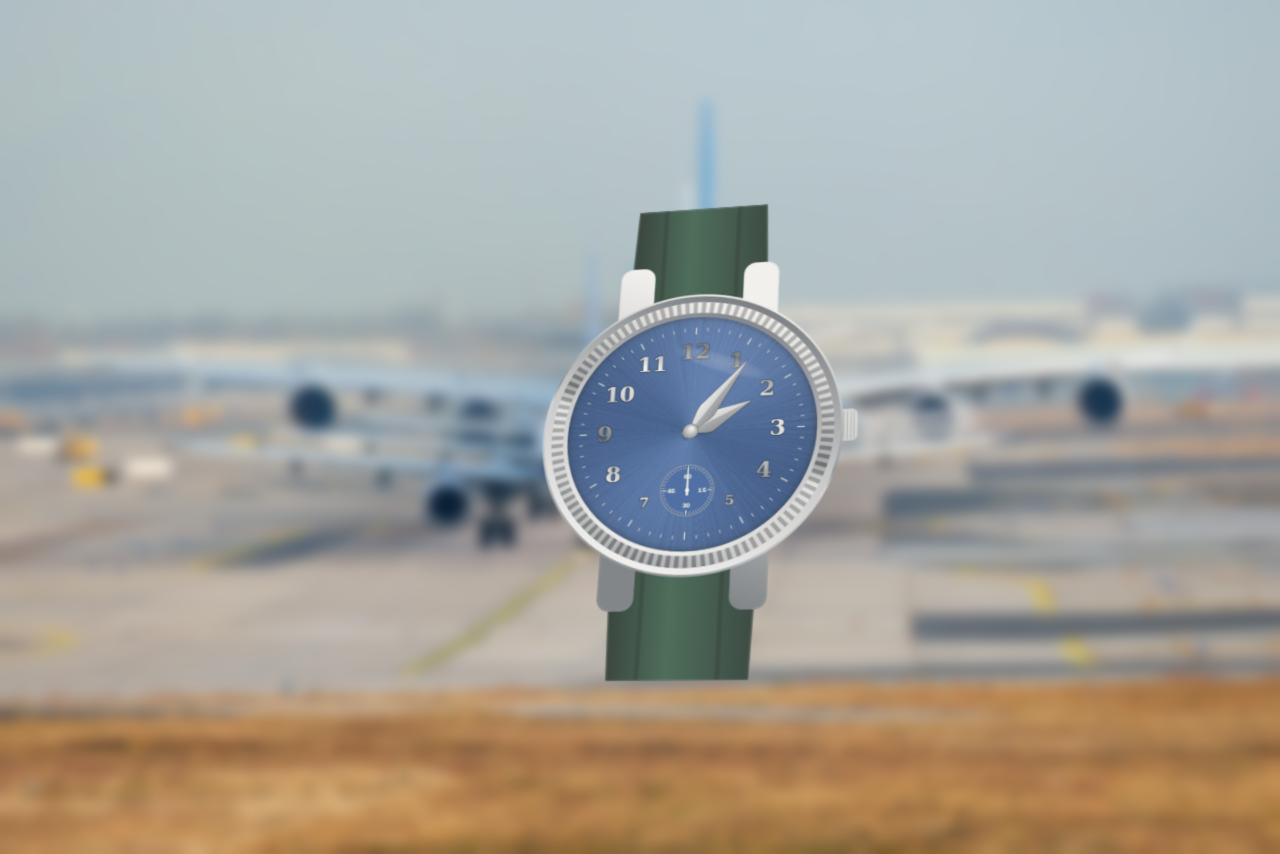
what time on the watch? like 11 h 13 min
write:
2 h 06 min
